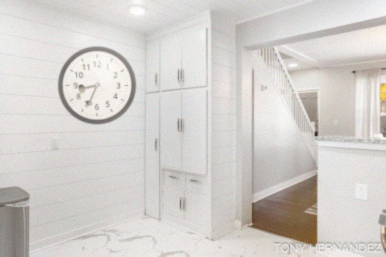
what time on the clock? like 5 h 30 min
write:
8 h 34 min
